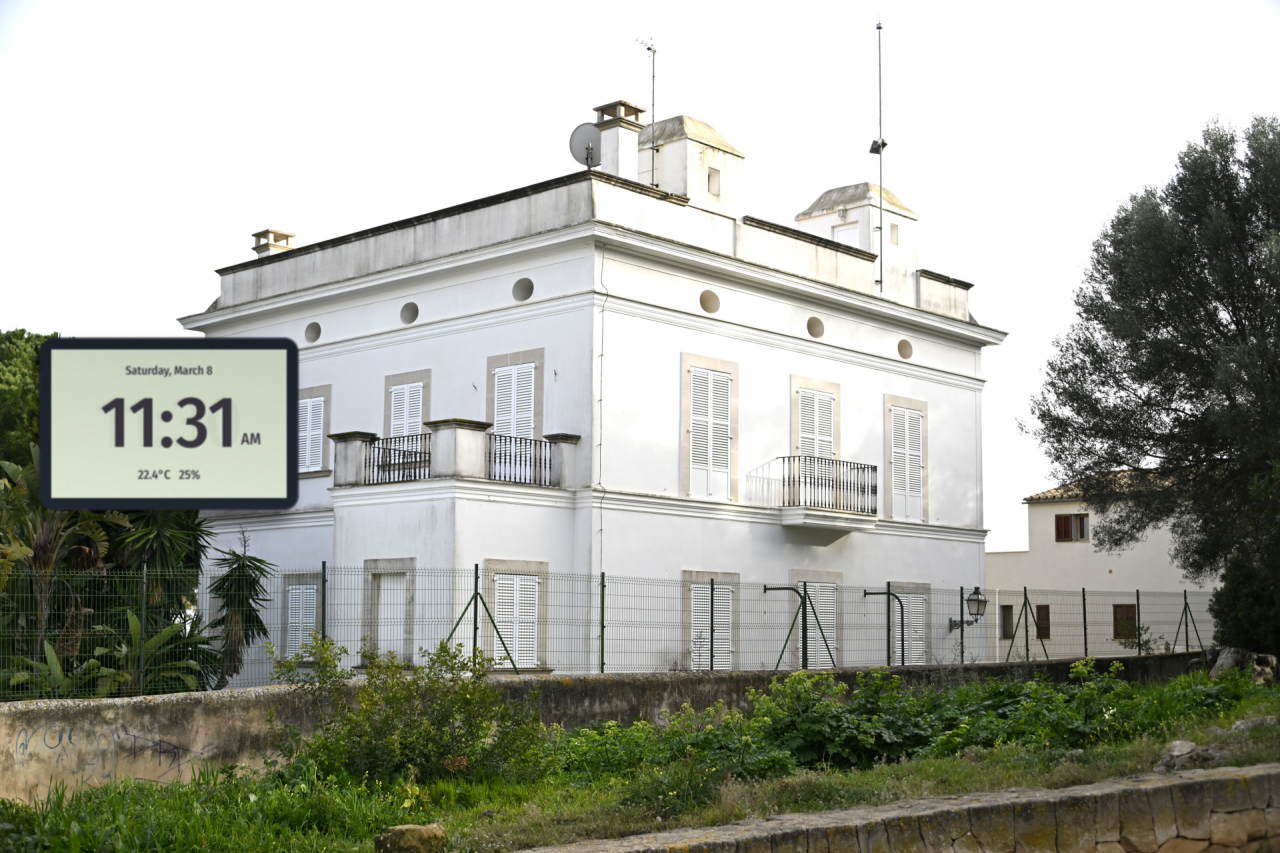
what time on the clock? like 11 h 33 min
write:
11 h 31 min
